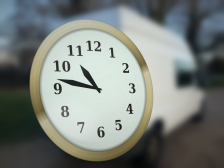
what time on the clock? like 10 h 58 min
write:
10 h 47 min
